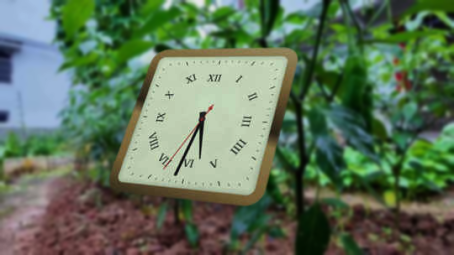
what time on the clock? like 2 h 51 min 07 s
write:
5 h 31 min 34 s
